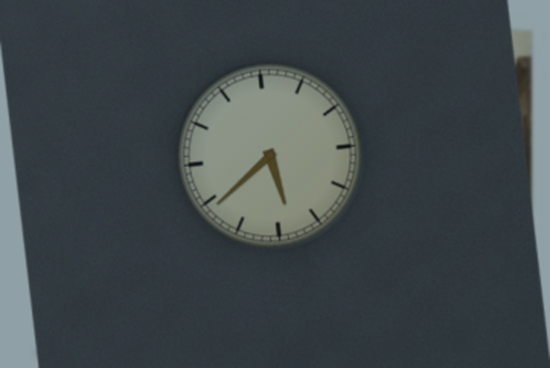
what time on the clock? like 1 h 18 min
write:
5 h 39 min
